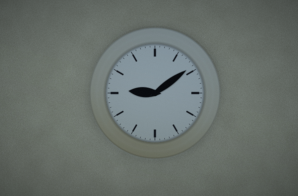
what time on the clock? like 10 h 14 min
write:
9 h 09 min
